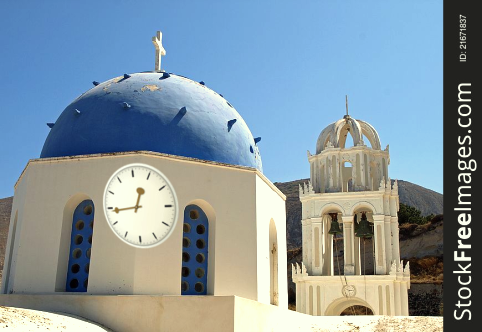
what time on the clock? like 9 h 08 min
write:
12 h 44 min
